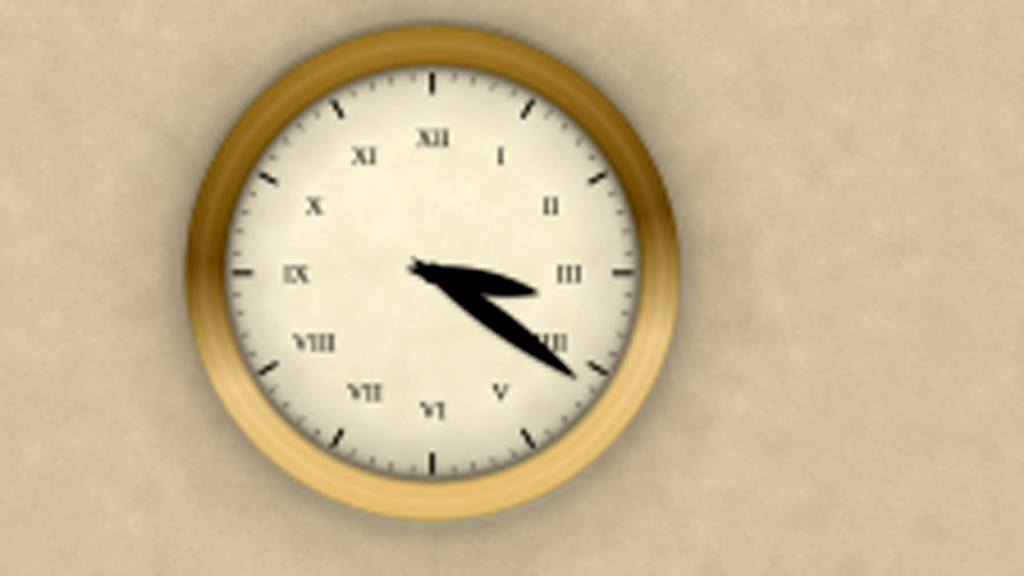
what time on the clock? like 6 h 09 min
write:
3 h 21 min
